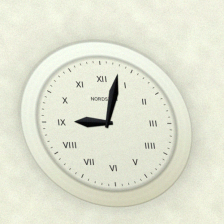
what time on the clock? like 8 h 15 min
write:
9 h 03 min
